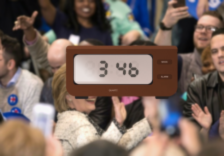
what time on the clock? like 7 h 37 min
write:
3 h 46 min
